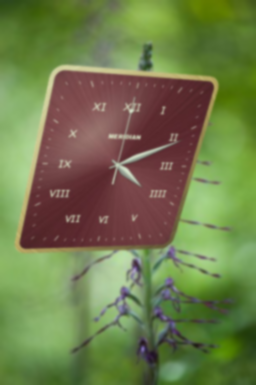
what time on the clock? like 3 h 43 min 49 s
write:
4 h 11 min 00 s
